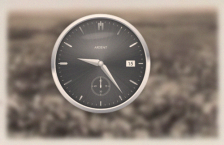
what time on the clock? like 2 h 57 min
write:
9 h 24 min
